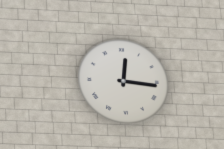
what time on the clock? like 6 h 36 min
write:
12 h 16 min
